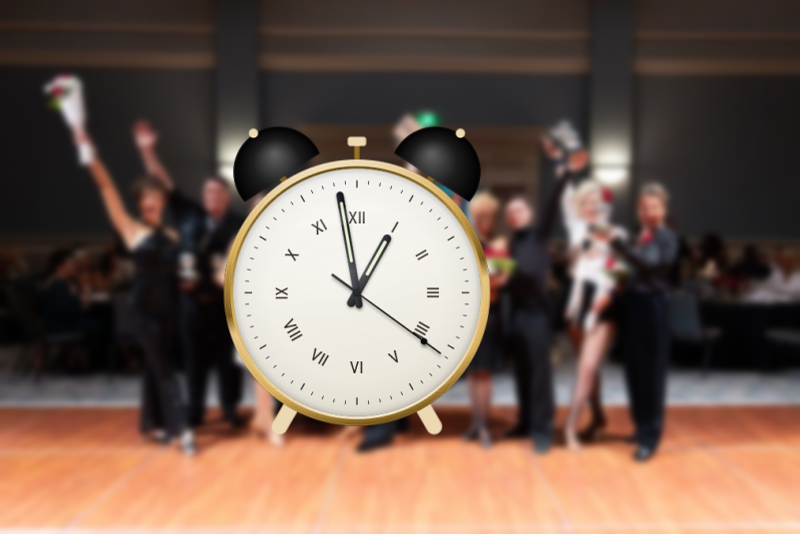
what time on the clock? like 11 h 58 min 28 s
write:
12 h 58 min 21 s
